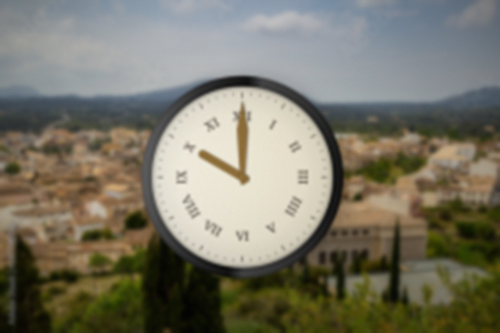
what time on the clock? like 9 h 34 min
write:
10 h 00 min
